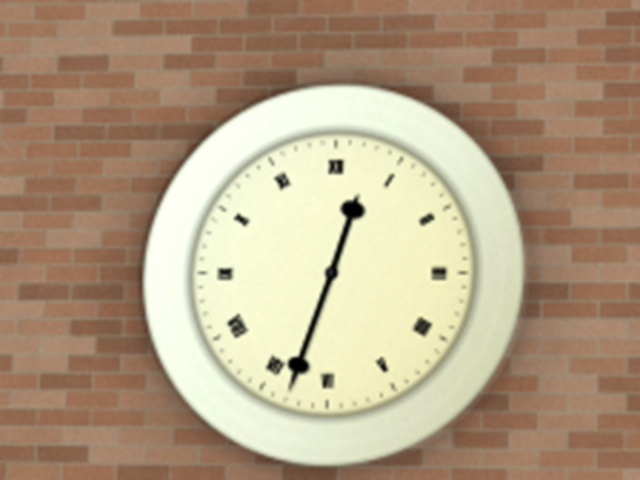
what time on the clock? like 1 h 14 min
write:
12 h 33 min
